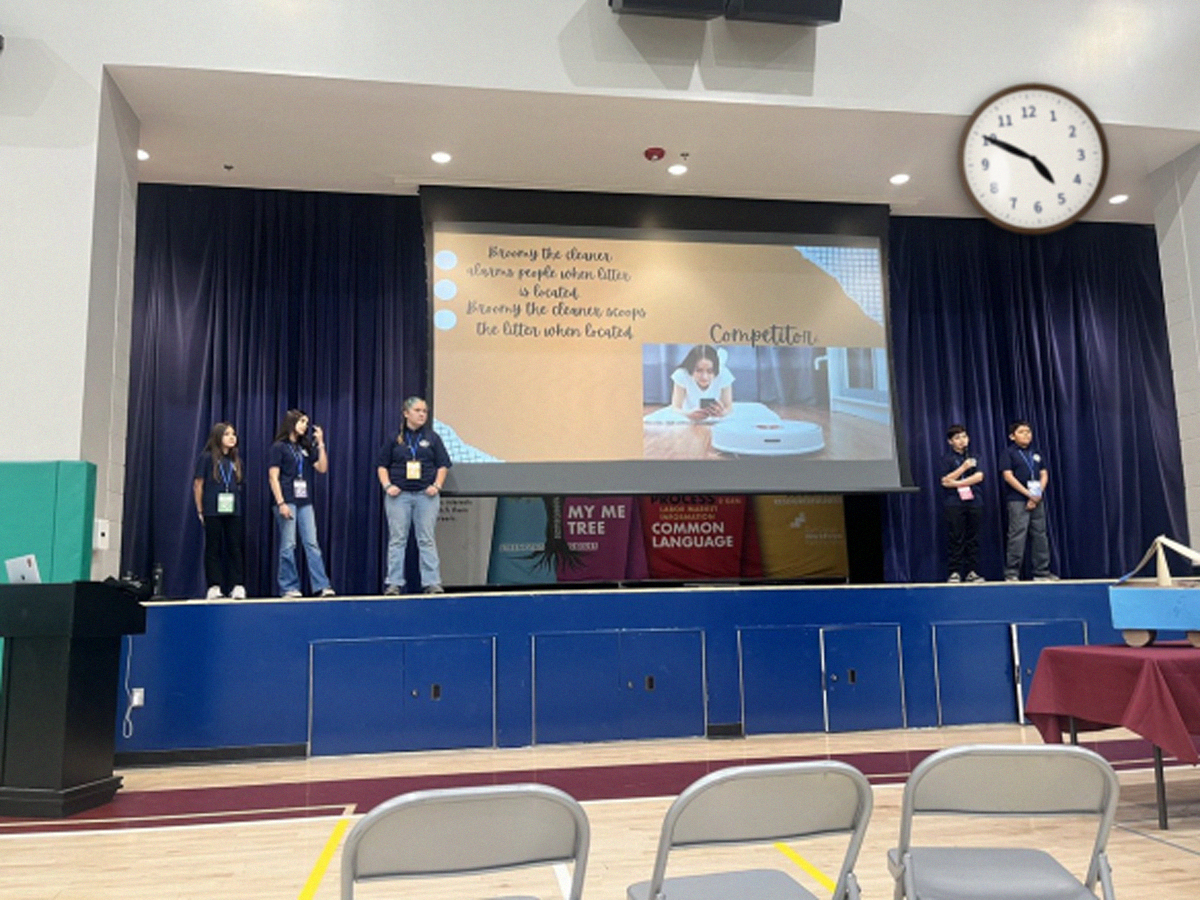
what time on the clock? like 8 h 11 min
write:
4 h 50 min
